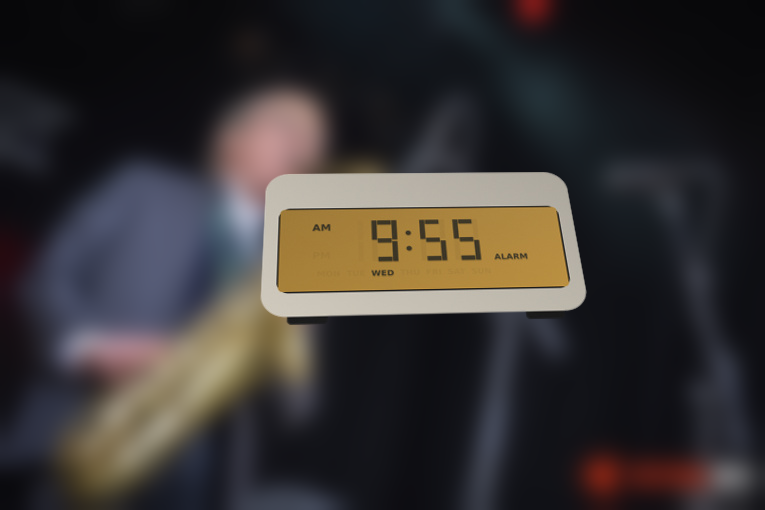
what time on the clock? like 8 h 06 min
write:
9 h 55 min
